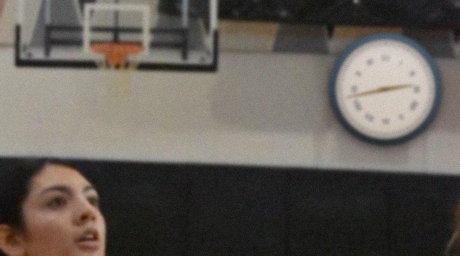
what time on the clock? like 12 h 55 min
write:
2 h 43 min
